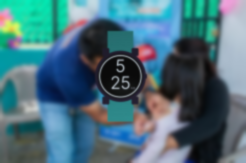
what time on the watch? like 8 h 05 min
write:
5 h 25 min
